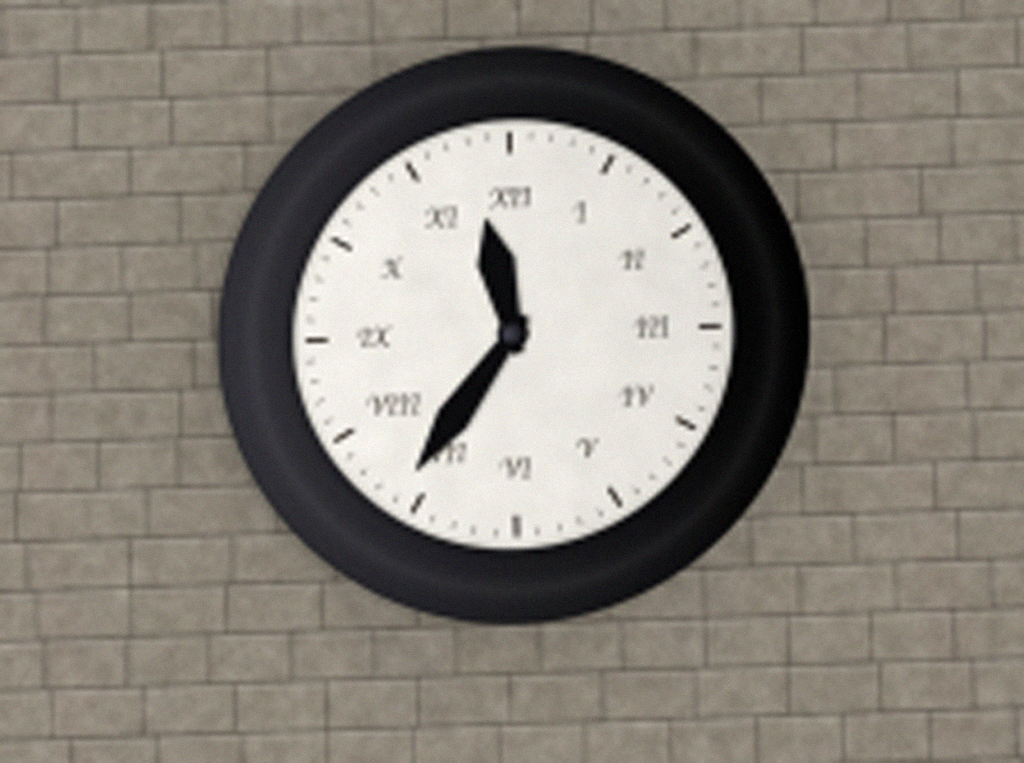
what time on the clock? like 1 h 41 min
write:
11 h 36 min
